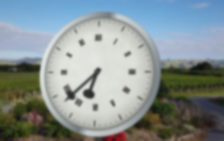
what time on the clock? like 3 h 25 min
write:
6 h 38 min
